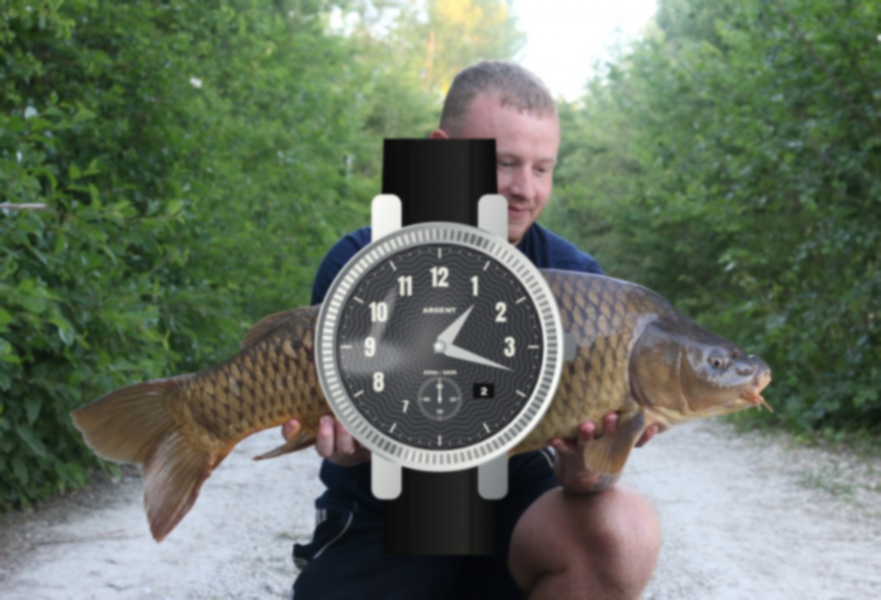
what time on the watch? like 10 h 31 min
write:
1 h 18 min
